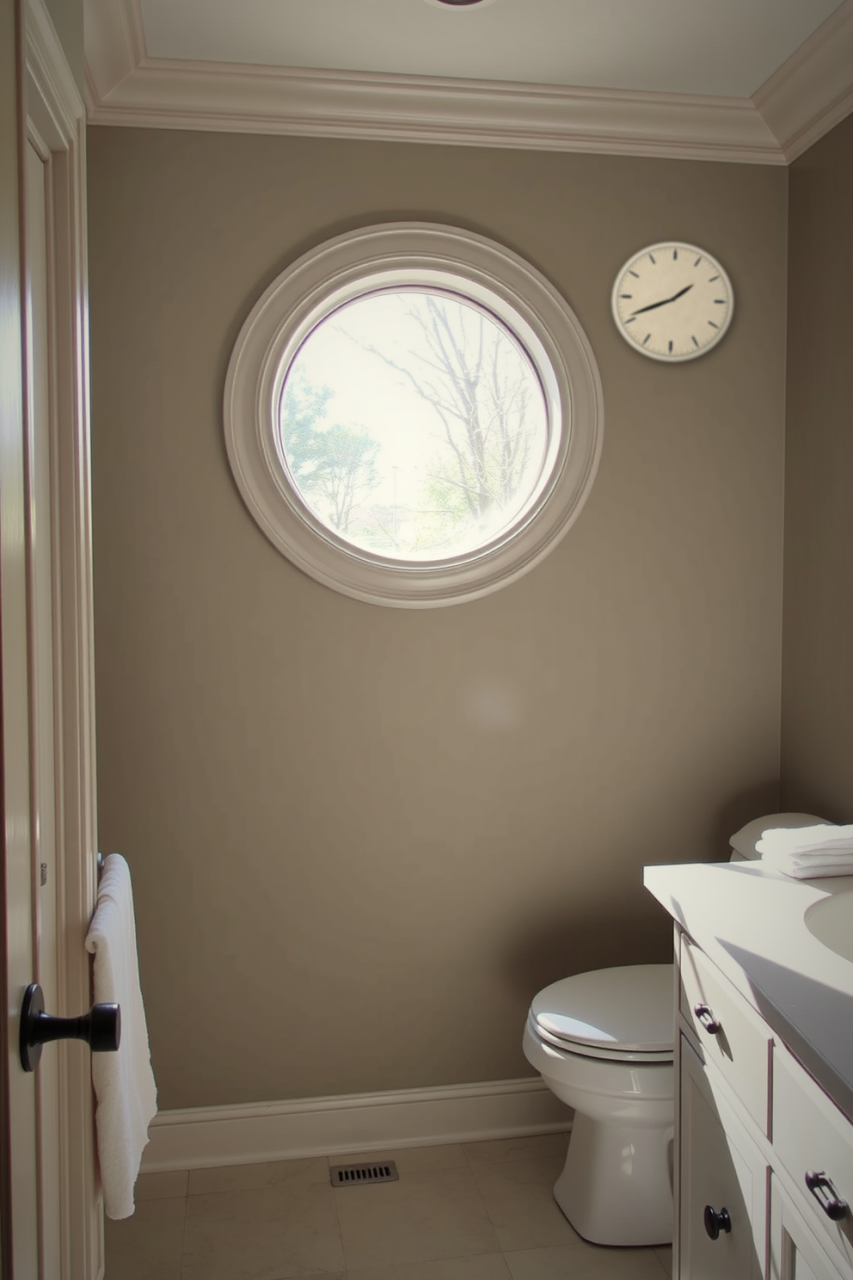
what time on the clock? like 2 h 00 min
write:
1 h 41 min
